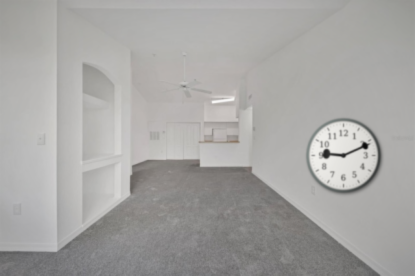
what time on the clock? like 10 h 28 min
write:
9 h 11 min
